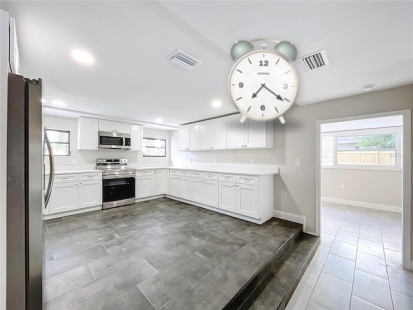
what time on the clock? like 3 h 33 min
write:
7 h 21 min
